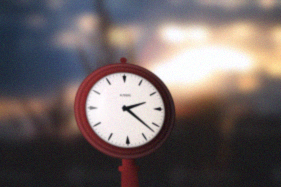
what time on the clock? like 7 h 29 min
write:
2 h 22 min
